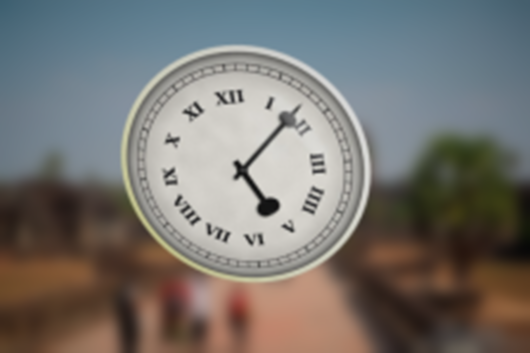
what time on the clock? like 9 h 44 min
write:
5 h 08 min
